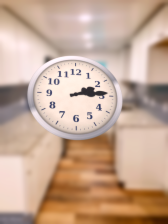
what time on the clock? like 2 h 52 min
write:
2 h 14 min
